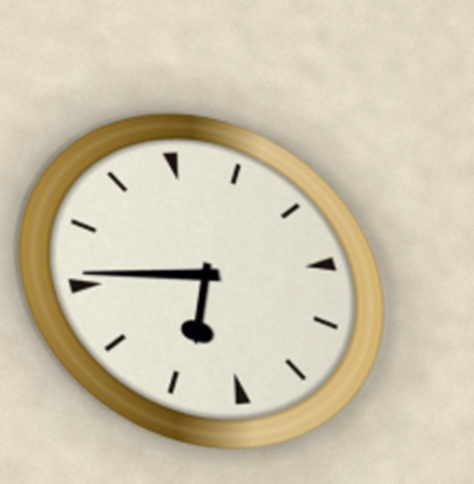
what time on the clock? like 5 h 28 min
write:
6 h 46 min
